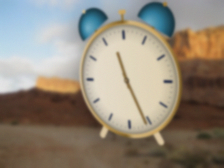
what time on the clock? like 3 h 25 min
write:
11 h 26 min
